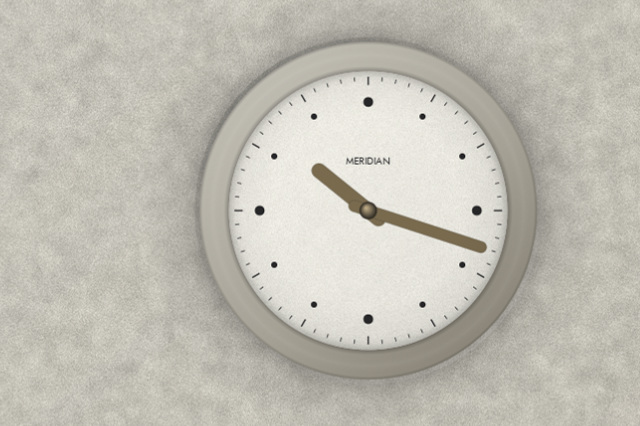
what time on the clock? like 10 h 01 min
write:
10 h 18 min
